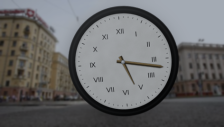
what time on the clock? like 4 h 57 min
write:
5 h 17 min
